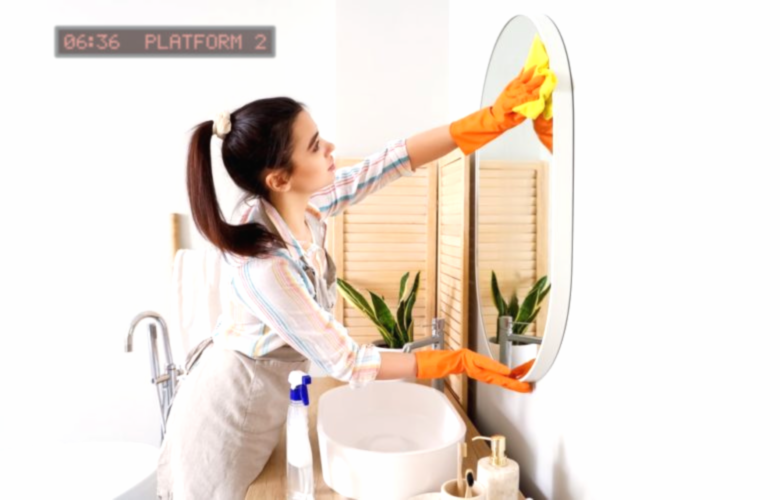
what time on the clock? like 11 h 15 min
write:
6 h 36 min
